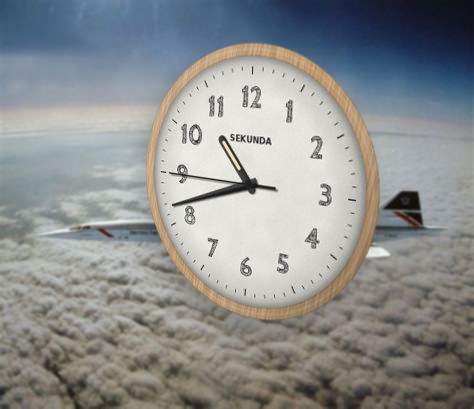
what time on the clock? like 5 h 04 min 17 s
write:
10 h 41 min 45 s
